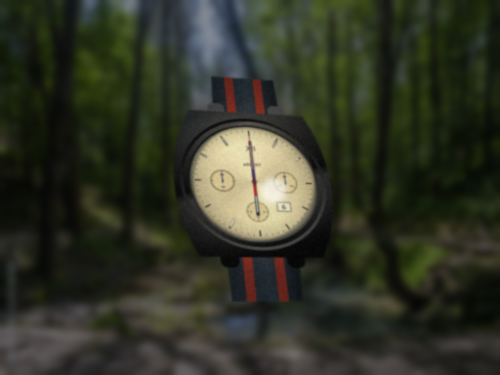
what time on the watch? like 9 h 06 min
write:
6 h 00 min
